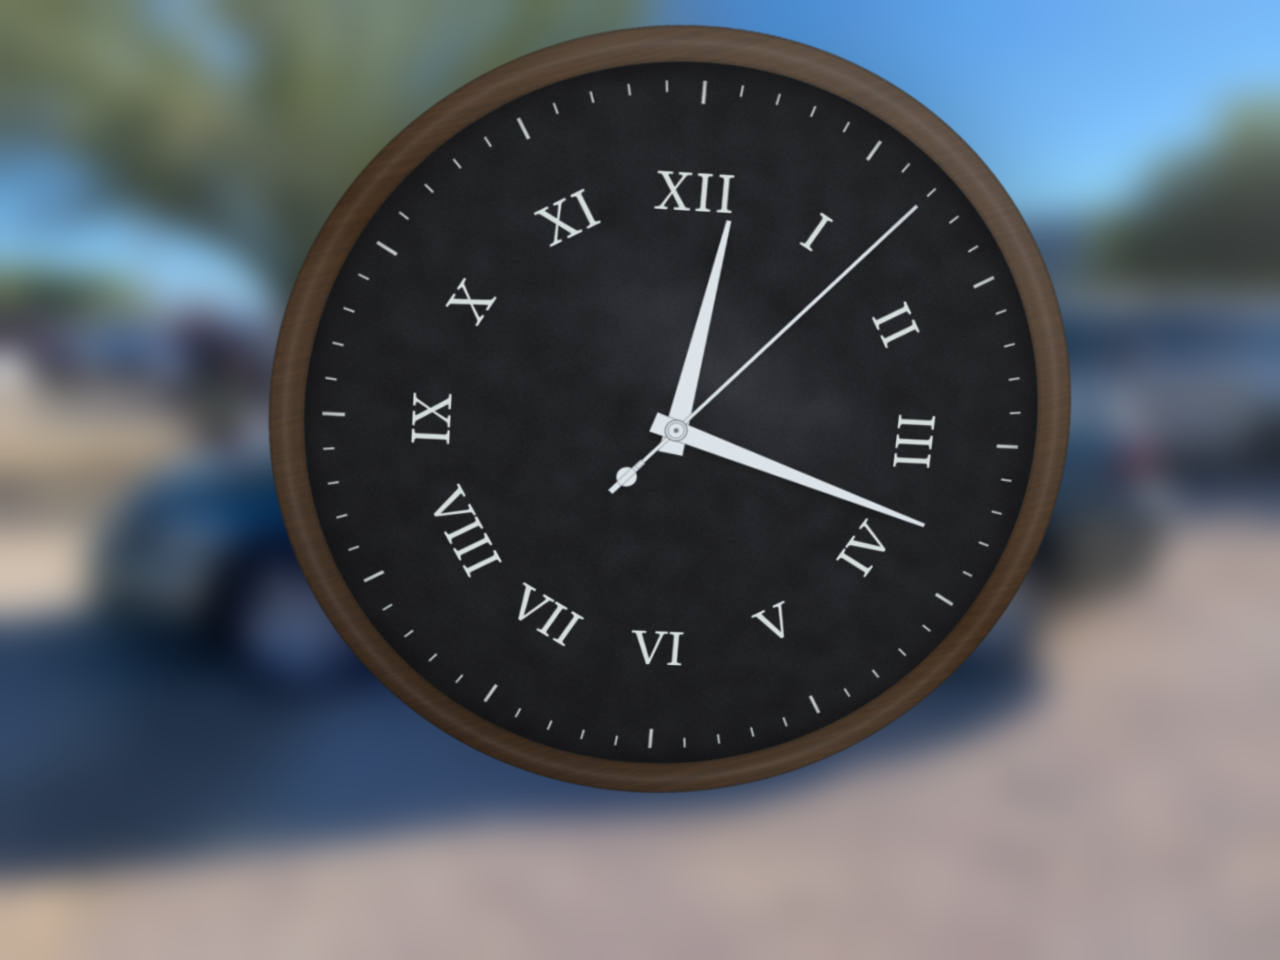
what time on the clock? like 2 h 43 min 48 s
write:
12 h 18 min 07 s
